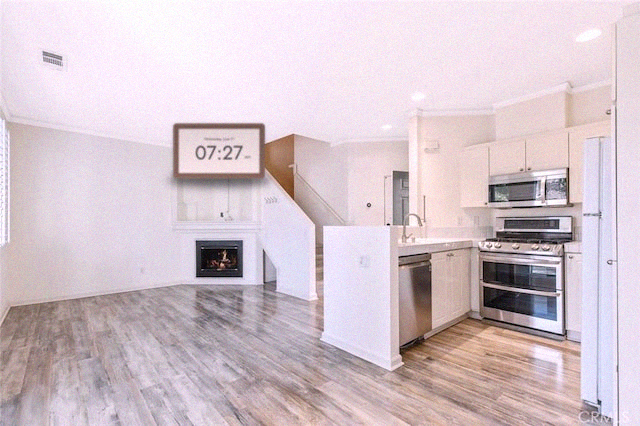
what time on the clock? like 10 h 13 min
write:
7 h 27 min
